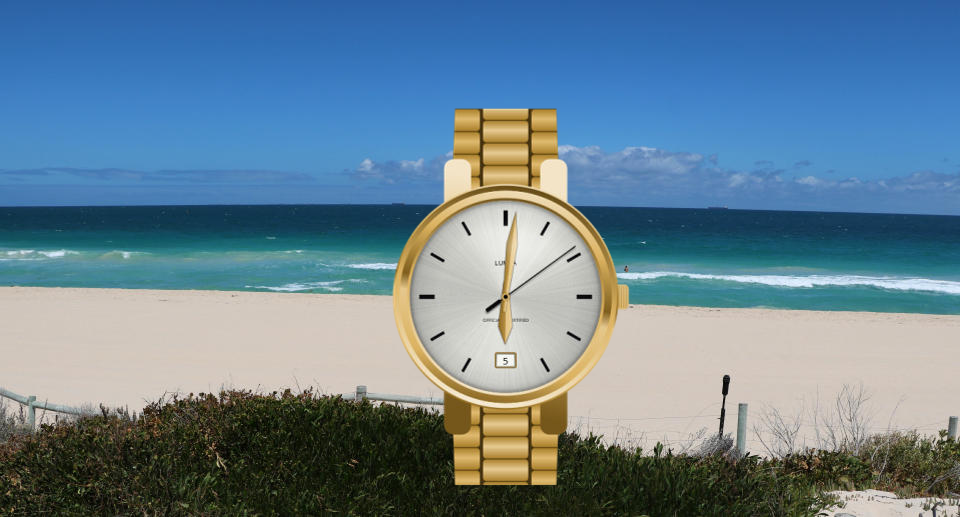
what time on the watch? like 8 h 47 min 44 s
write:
6 h 01 min 09 s
